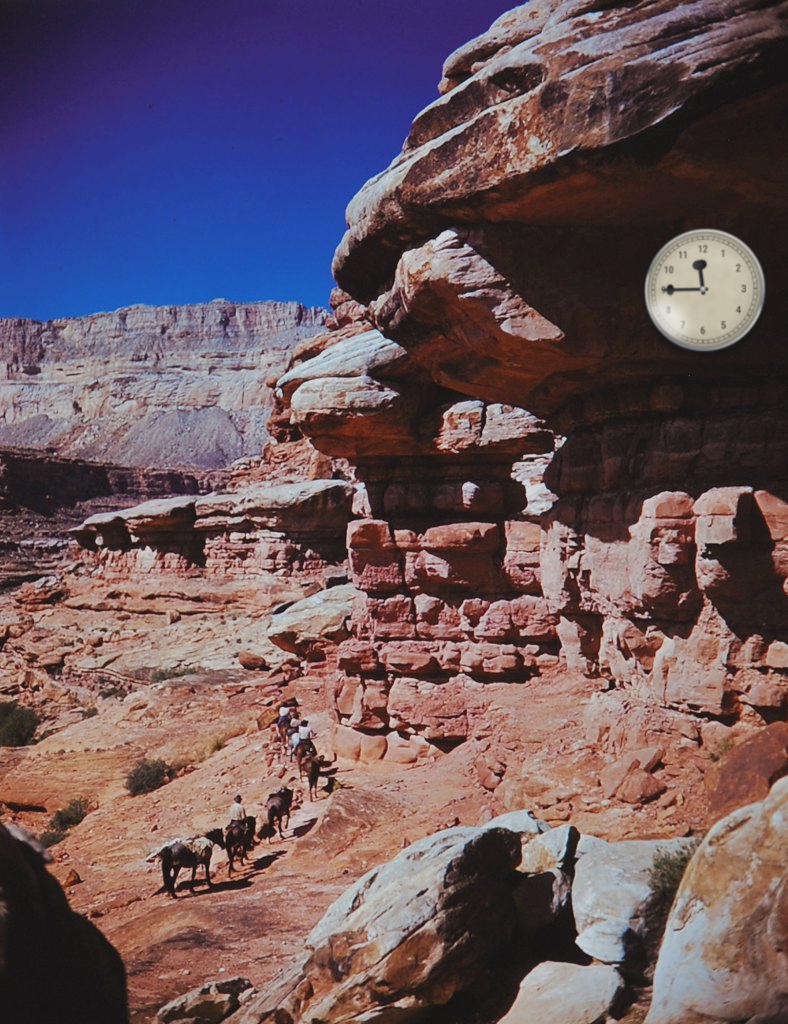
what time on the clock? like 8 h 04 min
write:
11 h 45 min
